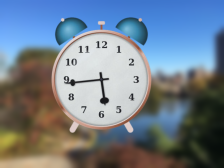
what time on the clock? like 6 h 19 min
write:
5 h 44 min
